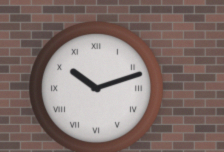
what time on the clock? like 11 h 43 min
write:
10 h 12 min
